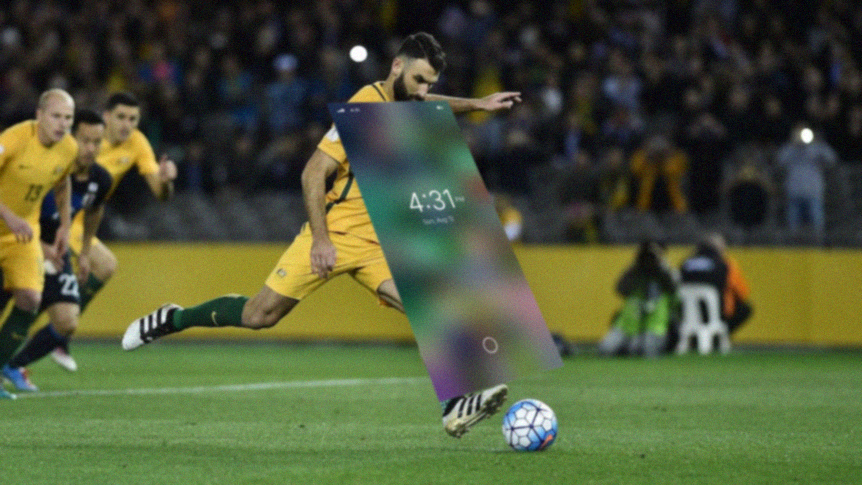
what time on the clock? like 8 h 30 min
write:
4 h 31 min
